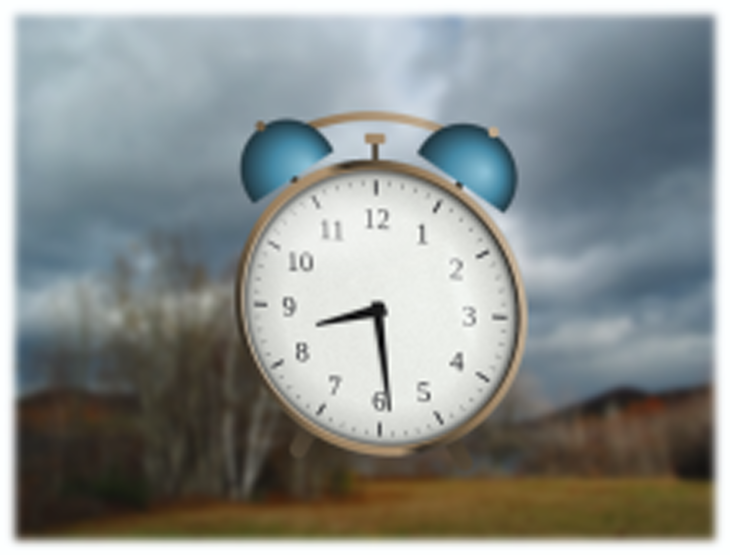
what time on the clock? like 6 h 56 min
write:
8 h 29 min
